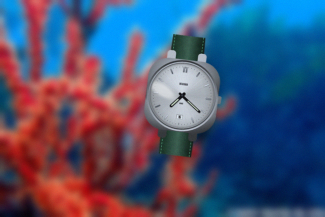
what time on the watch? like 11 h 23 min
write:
7 h 21 min
